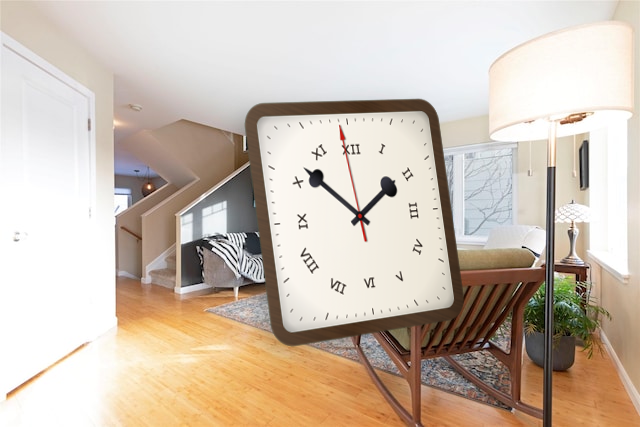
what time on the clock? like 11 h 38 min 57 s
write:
1 h 51 min 59 s
